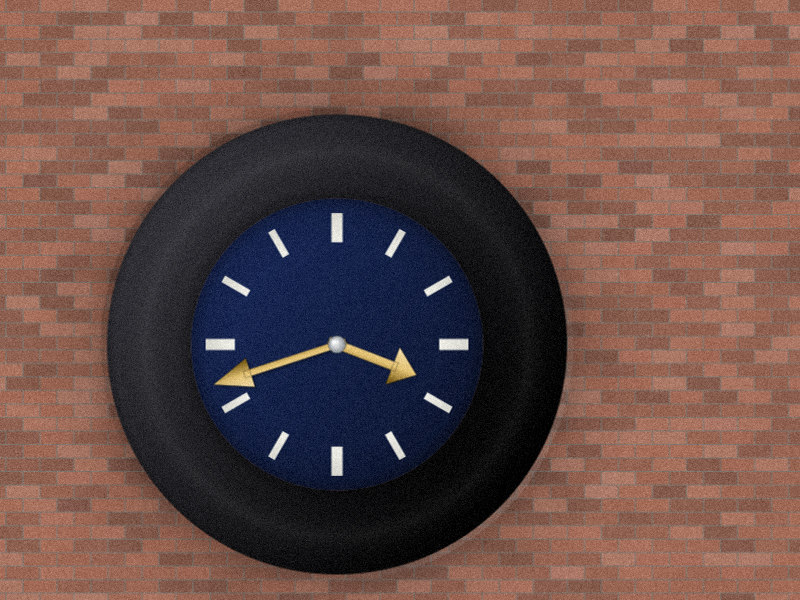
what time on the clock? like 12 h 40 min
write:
3 h 42 min
